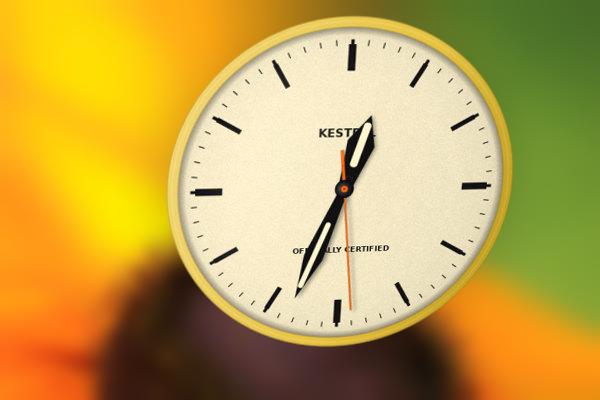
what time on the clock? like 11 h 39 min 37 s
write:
12 h 33 min 29 s
